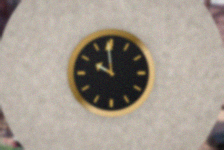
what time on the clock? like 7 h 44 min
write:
9 h 59 min
